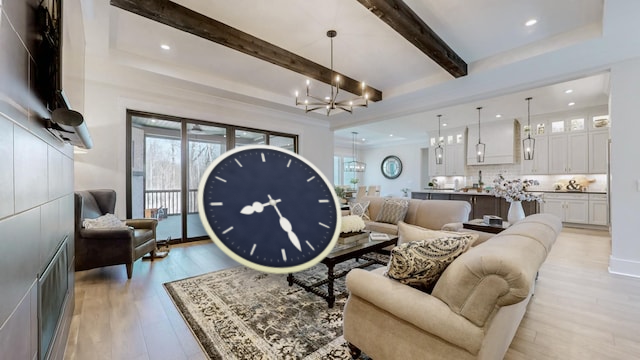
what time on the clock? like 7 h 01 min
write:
8 h 27 min
